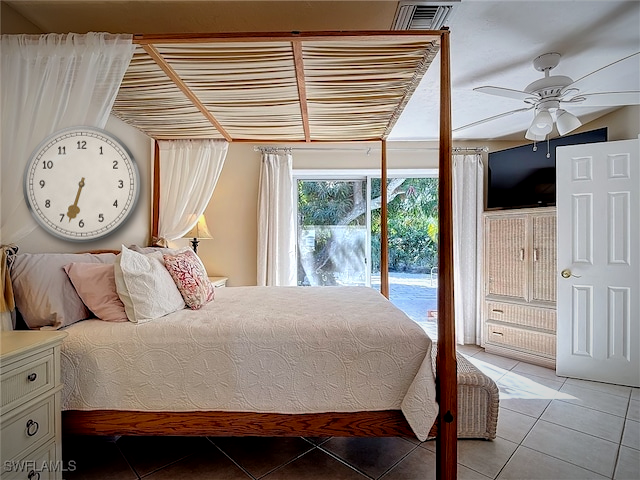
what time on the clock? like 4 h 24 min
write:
6 h 33 min
